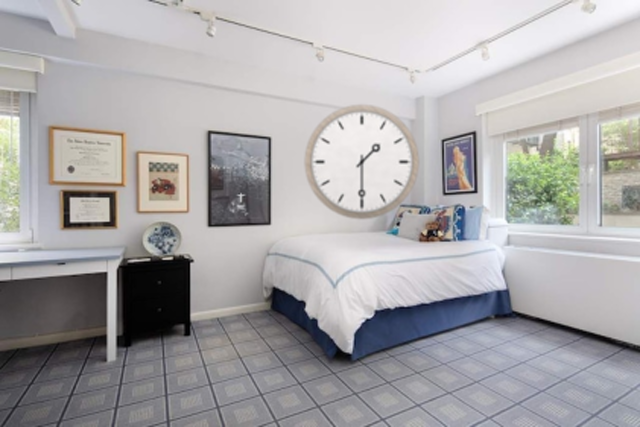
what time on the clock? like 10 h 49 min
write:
1 h 30 min
